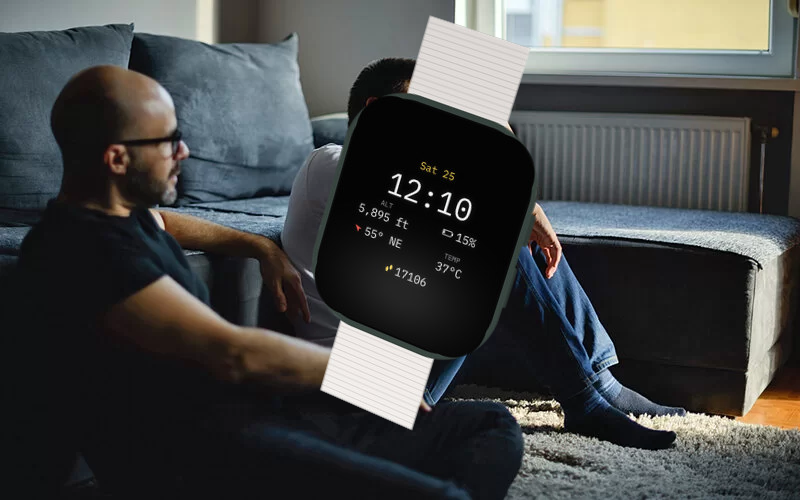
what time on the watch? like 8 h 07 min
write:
12 h 10 min
